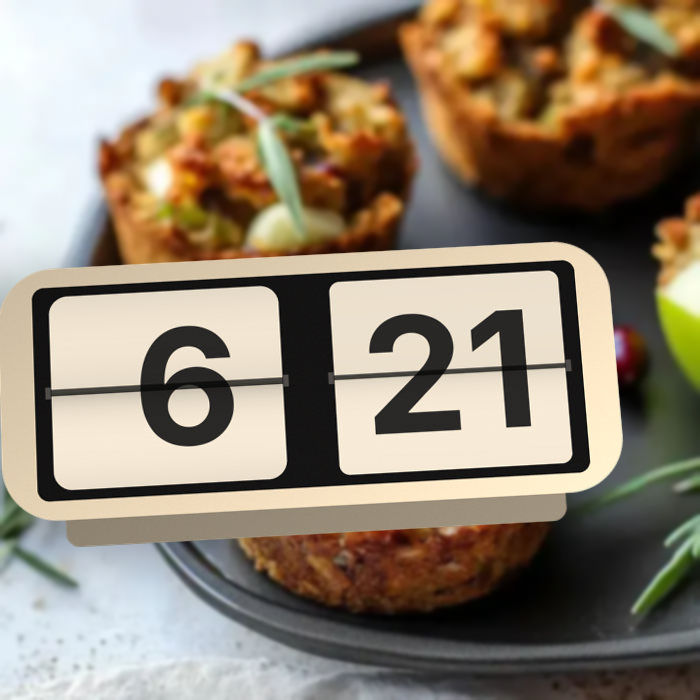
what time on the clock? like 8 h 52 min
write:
6 h 21 min
